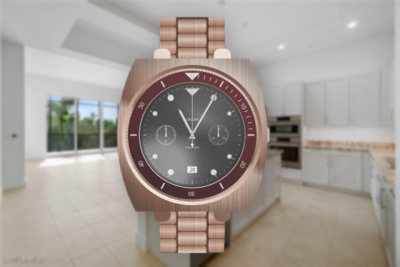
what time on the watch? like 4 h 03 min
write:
11 h 05 min
